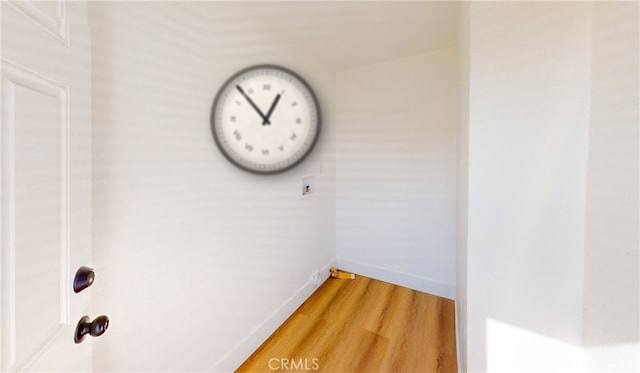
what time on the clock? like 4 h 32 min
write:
12 h 53 min
